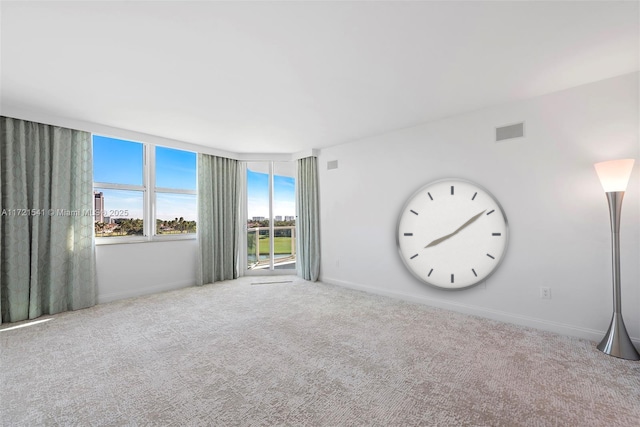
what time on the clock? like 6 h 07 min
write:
8 h 09 min
